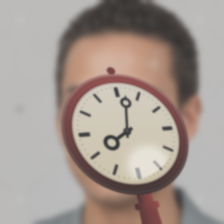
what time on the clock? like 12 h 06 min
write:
8 h 02 min
